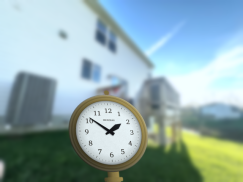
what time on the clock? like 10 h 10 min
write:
1 h 51 min
